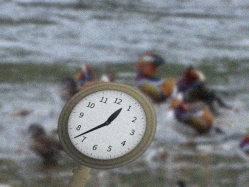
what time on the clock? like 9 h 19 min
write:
12 h 37 min
